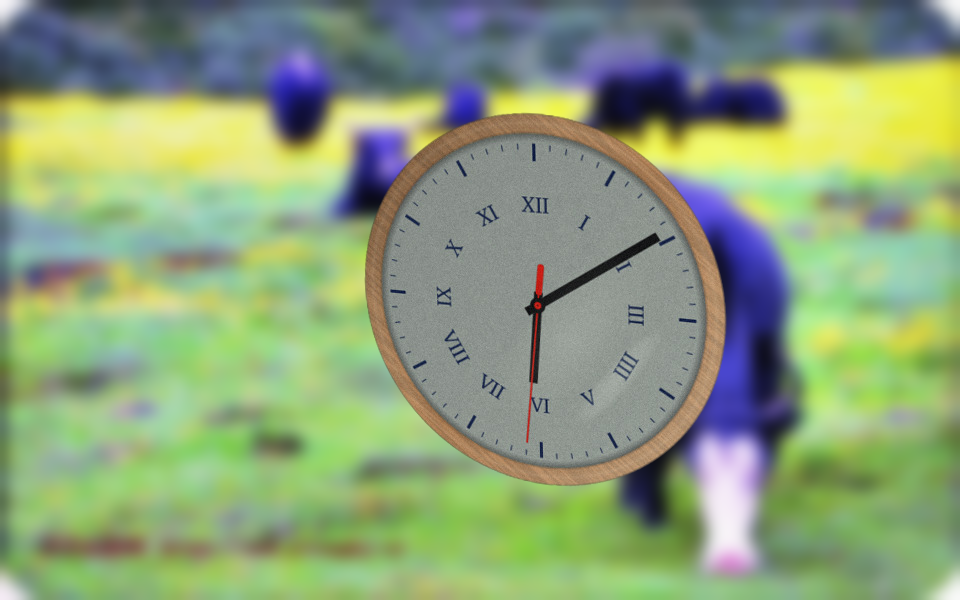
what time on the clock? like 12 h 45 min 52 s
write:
6 h 09 min 31 s
